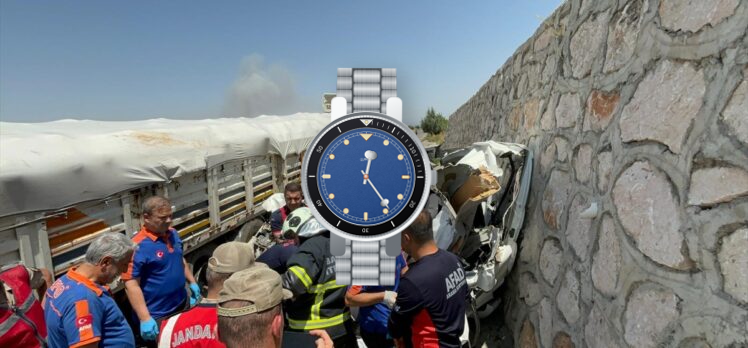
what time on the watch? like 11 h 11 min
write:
12 h 24 min
